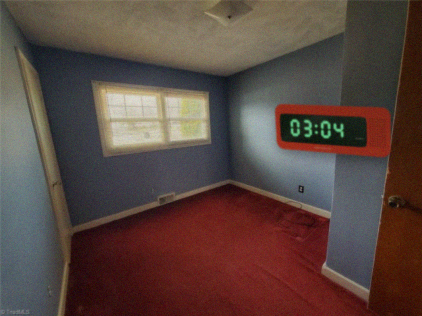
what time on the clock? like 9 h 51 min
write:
3 h 04 min
